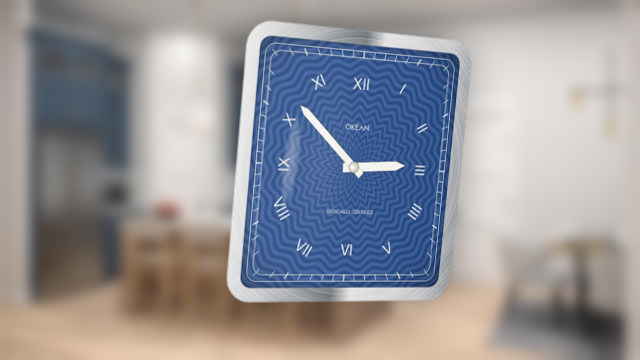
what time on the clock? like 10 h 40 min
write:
2 h 52 min
